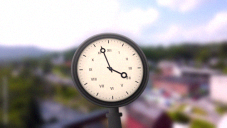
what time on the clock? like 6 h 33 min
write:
3 h 57 min
